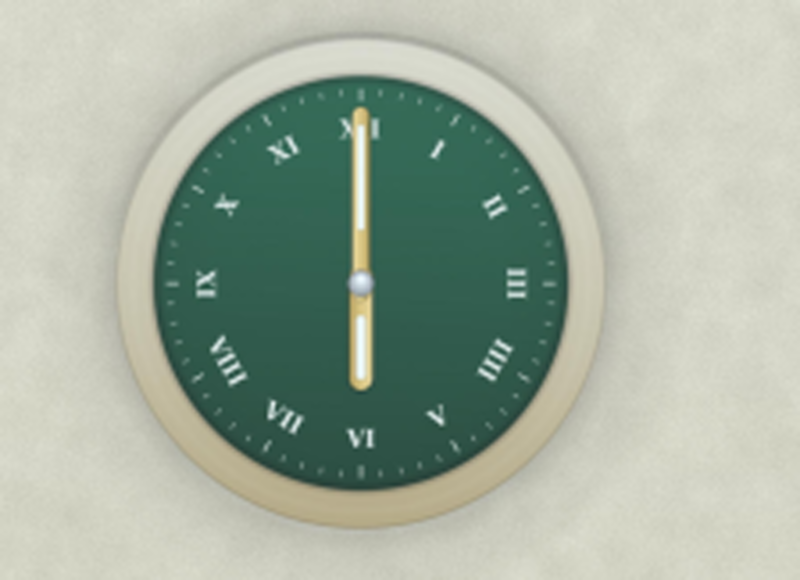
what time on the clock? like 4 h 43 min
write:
6 h 00 min
